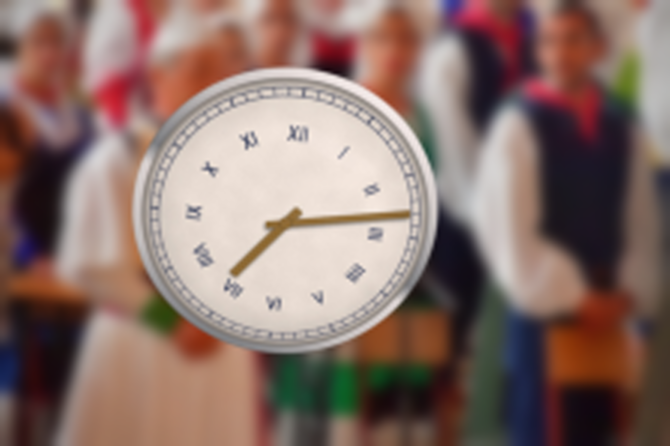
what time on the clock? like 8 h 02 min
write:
7 h 13 min
